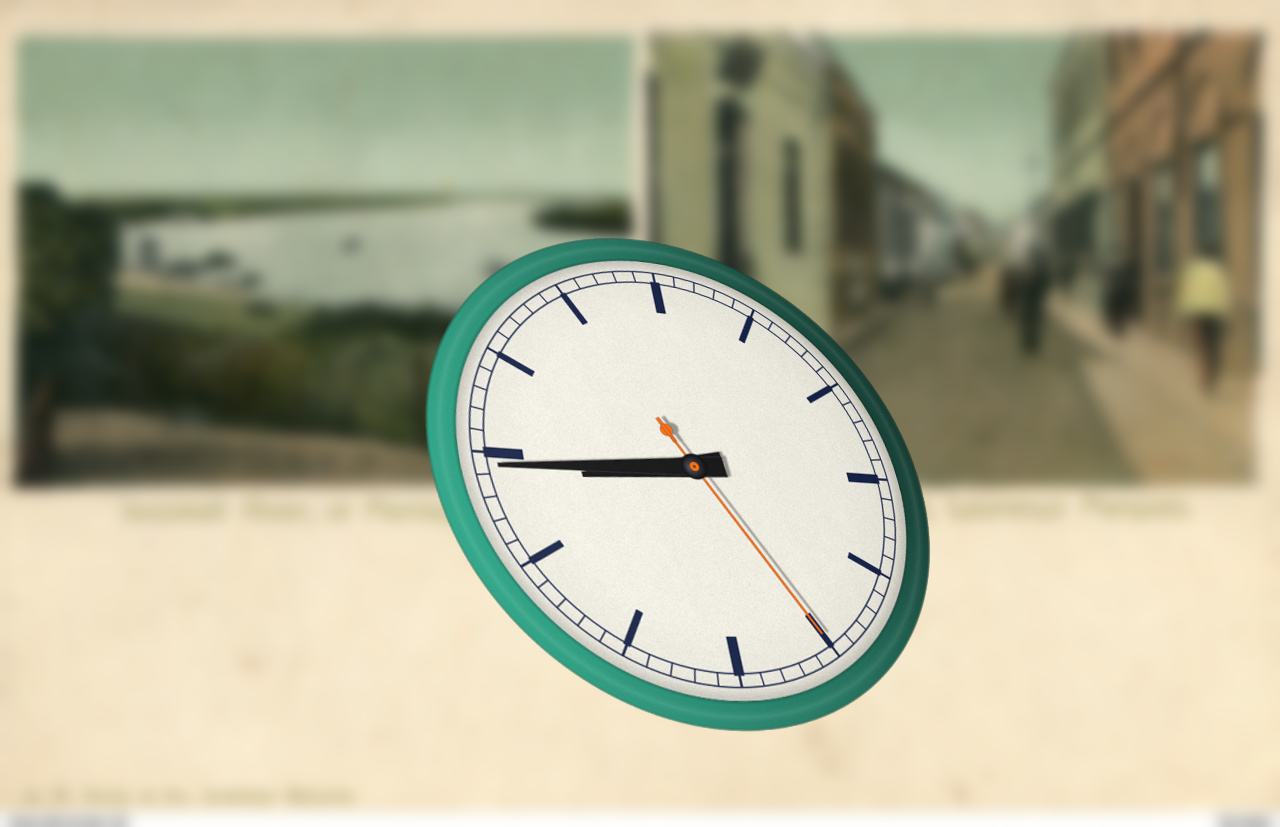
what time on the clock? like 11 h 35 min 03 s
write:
8 h 44 min 25 s
